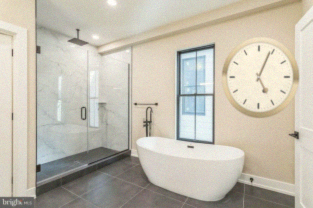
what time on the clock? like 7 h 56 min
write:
5 h 04 min
